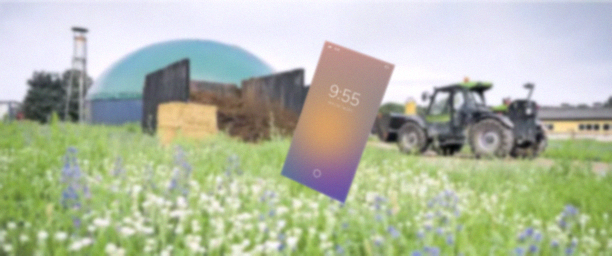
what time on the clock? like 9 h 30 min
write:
9 h 55 min
